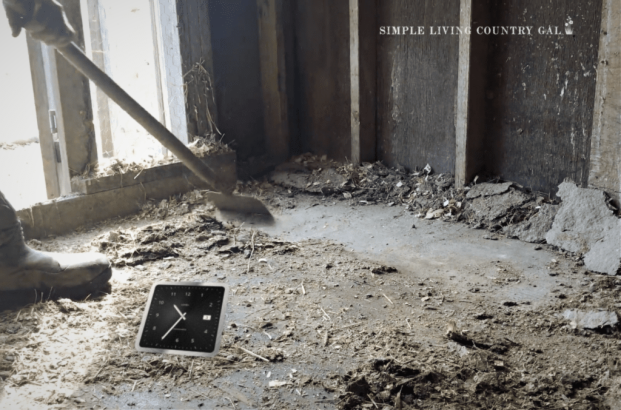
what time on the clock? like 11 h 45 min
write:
10 h 35 min
